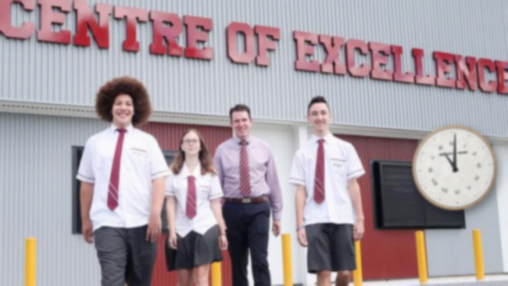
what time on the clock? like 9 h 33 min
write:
11 h 01 min
